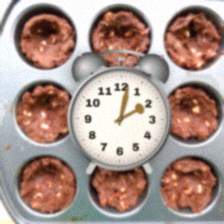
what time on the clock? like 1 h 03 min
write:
2 h 02 min
